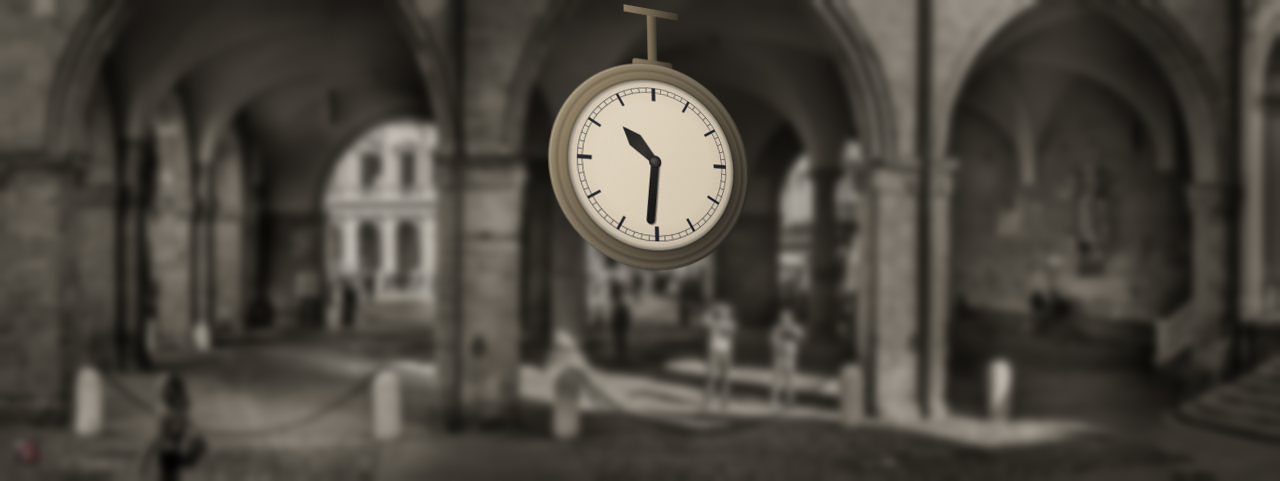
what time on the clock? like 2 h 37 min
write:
10 h 31 min
